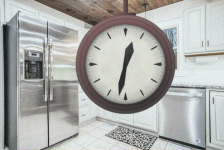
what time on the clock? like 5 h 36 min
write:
12 h 32 min
